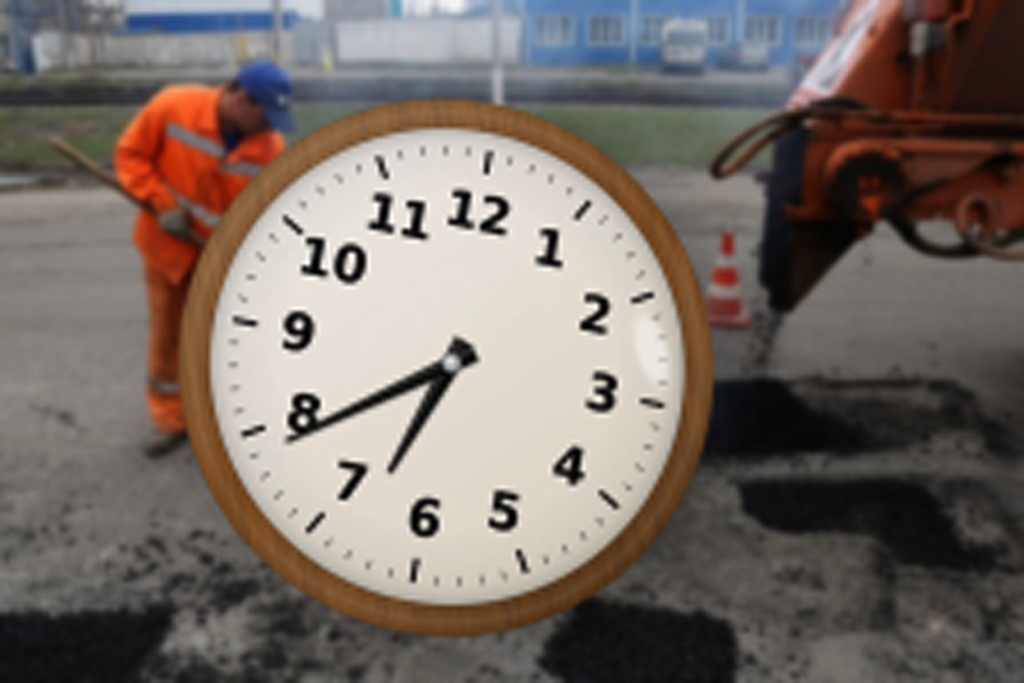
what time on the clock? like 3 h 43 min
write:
6 h 39 min
